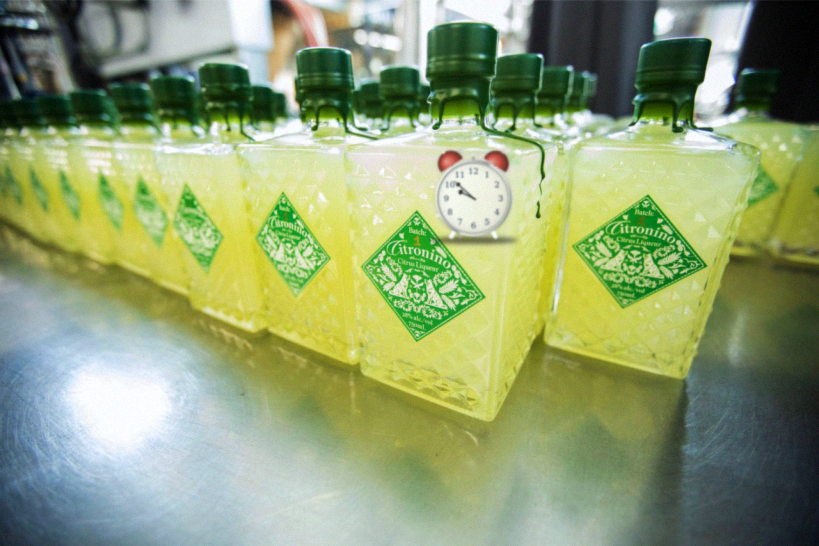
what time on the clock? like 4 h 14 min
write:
9 h 52 min
